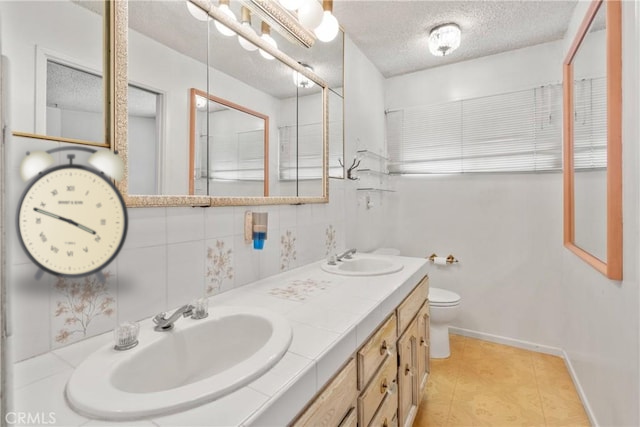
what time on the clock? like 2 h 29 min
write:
3 h 48 min
